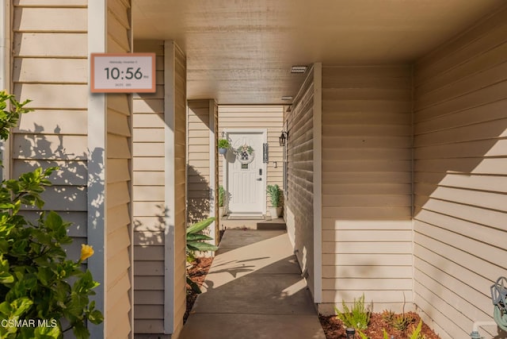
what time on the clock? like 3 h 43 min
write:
10 h 56 min
